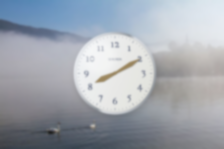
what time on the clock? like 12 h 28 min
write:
8 h 10 min
